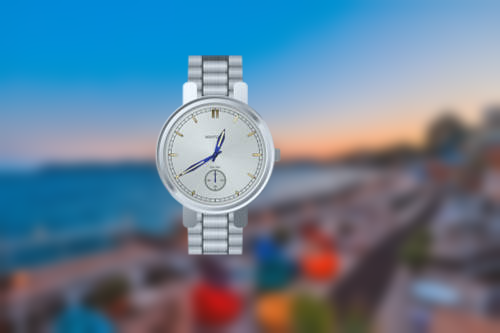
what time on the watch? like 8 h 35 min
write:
12 h 40 min
